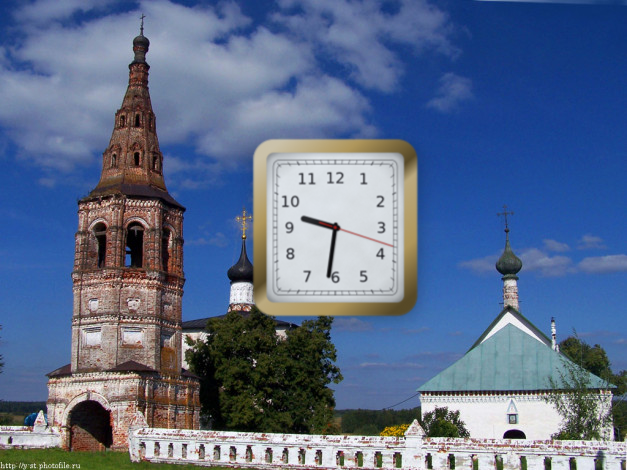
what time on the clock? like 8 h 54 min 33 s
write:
9 h 31 min 18 s
